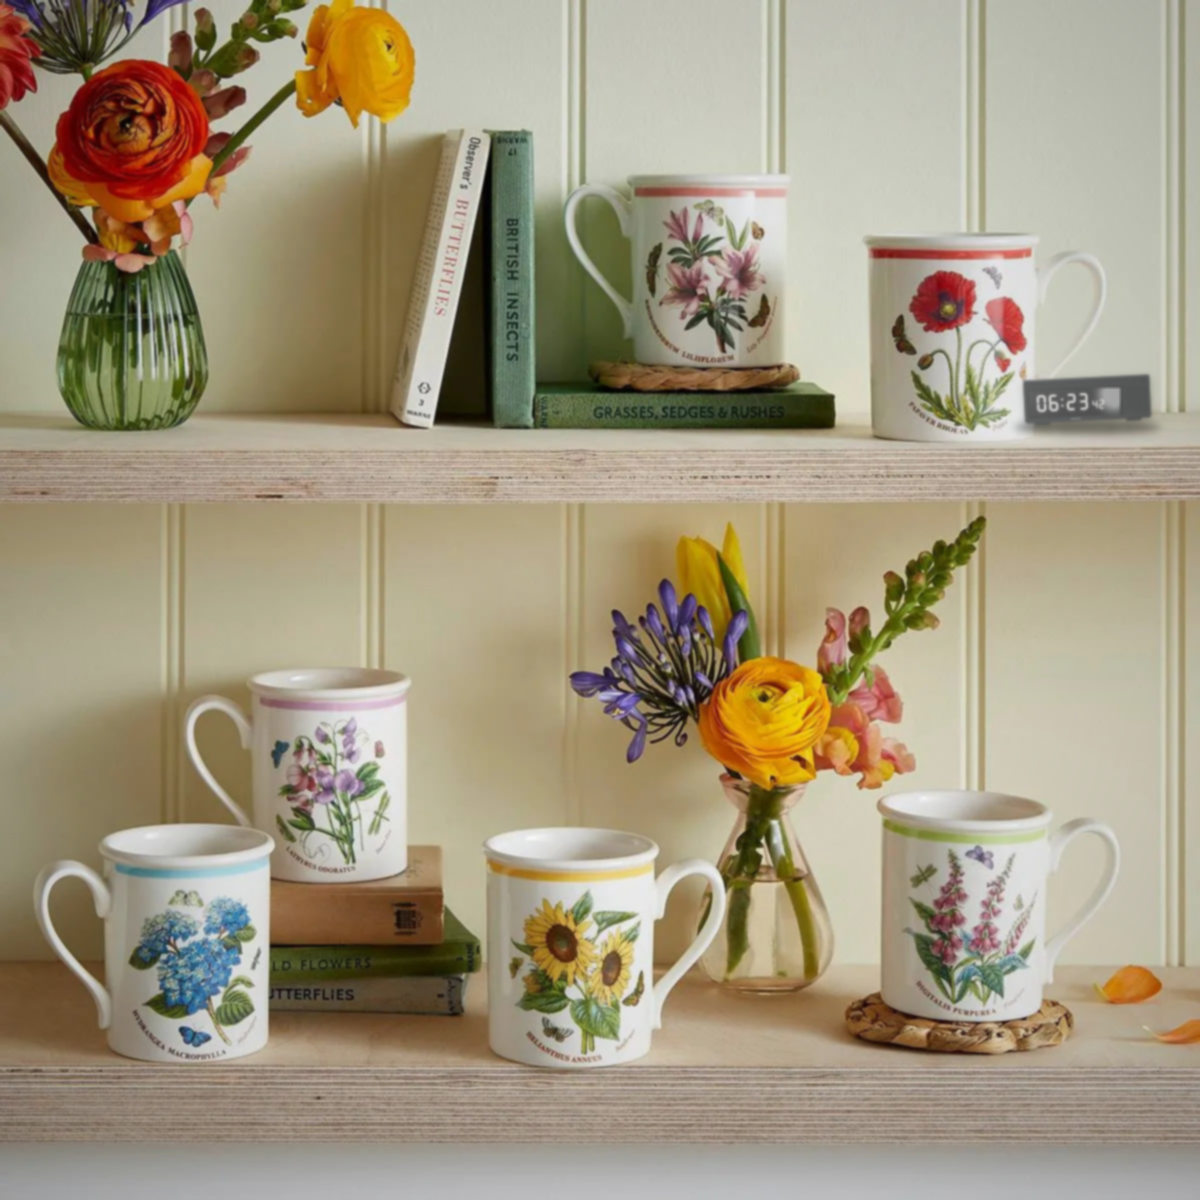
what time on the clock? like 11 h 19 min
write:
6 h 23 min
